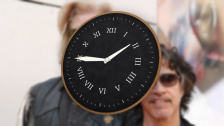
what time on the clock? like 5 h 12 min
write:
1 h 45 min
